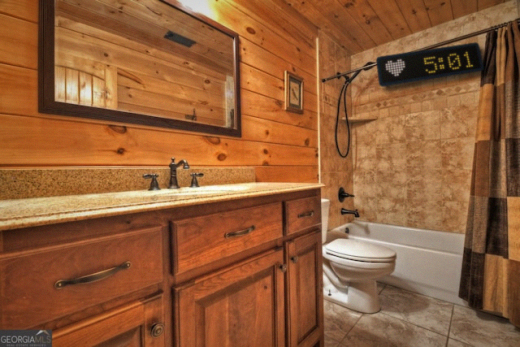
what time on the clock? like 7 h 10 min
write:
5 h 01 min
